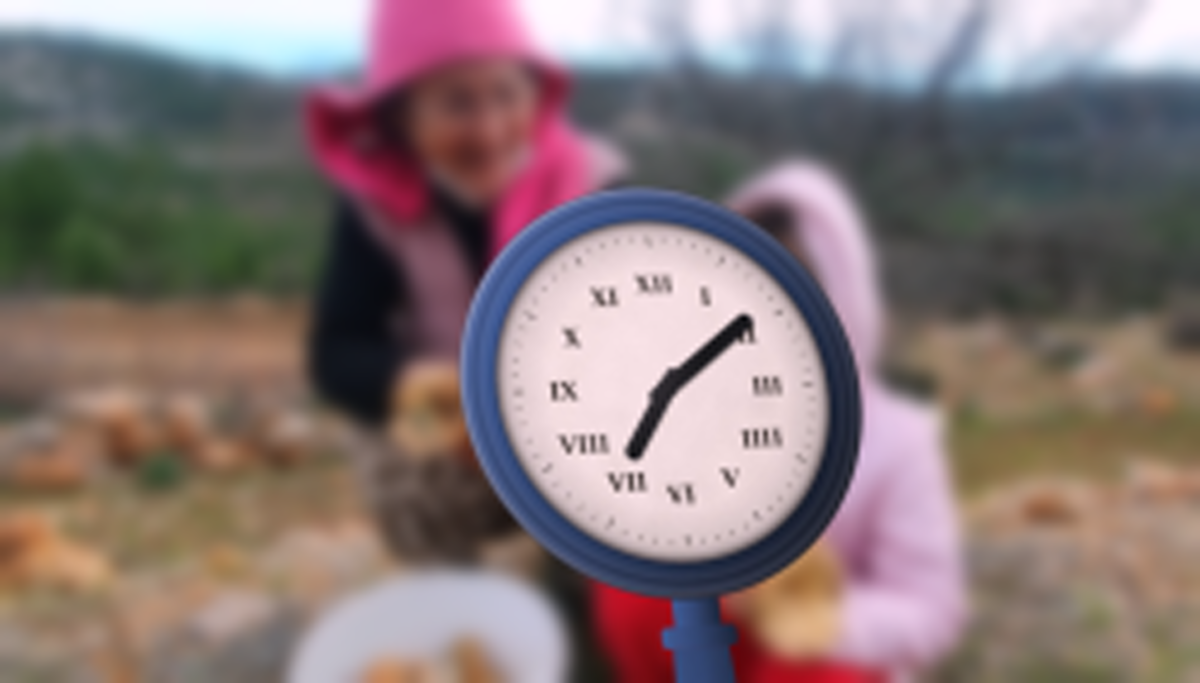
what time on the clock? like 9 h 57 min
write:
7 h 09 min
